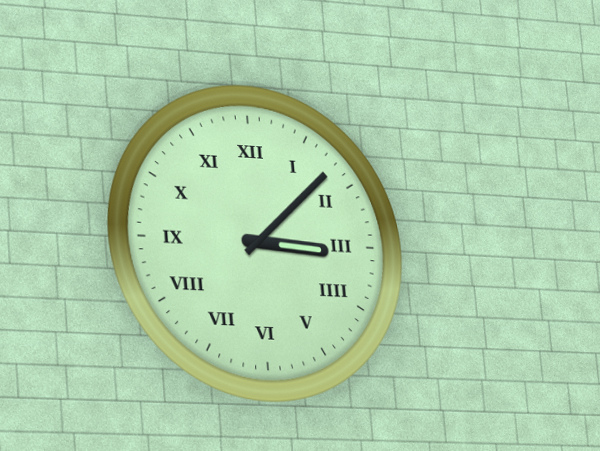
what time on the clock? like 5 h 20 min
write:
3 h 08 min
